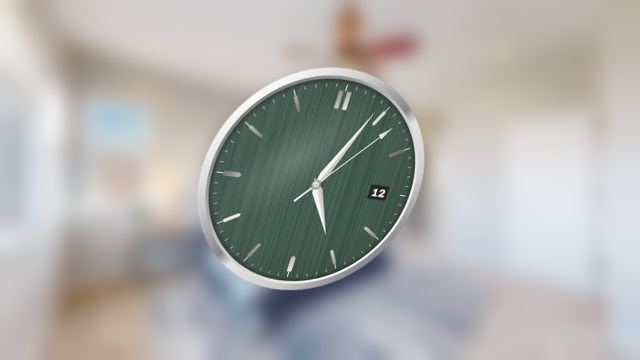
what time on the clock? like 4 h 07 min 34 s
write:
5 h 04 min 07 s
